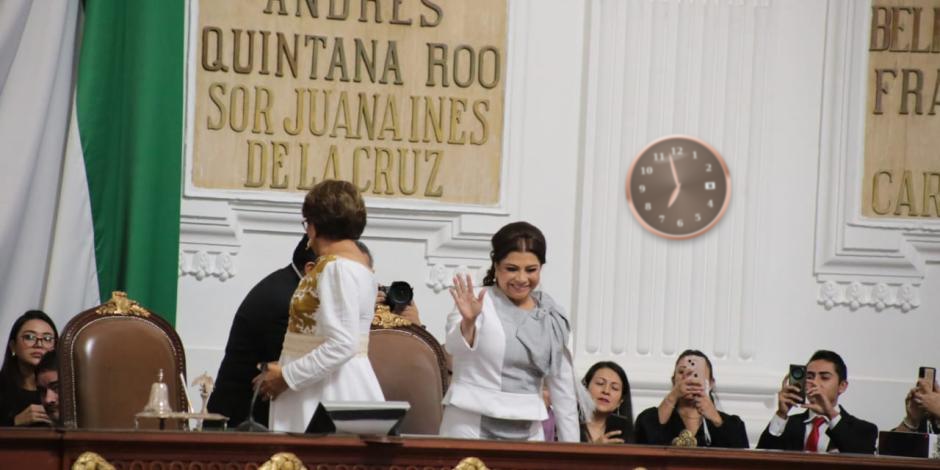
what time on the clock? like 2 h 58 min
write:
6 h 58 min
